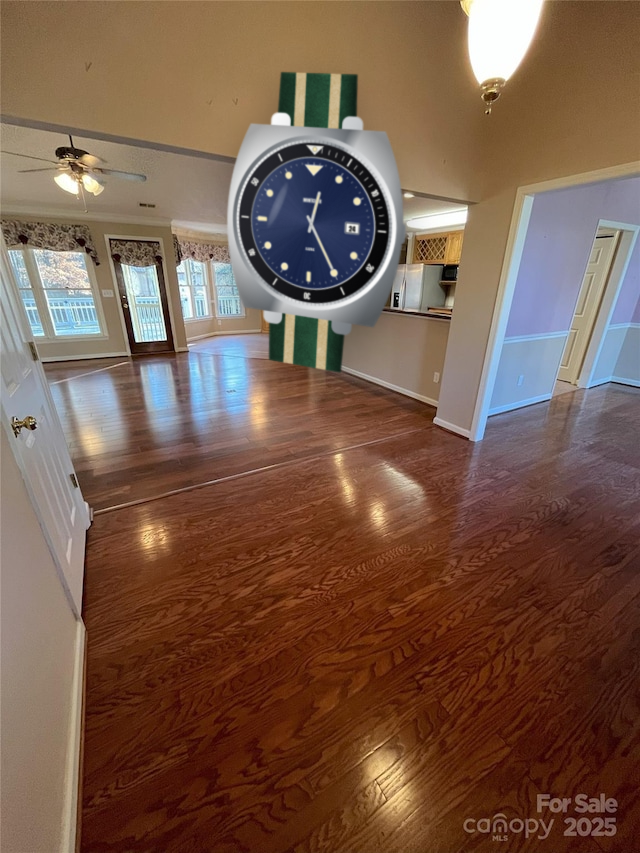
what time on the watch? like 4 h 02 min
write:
12 h 25 min
